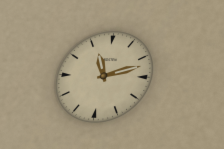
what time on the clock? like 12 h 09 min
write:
11 h 12 min
